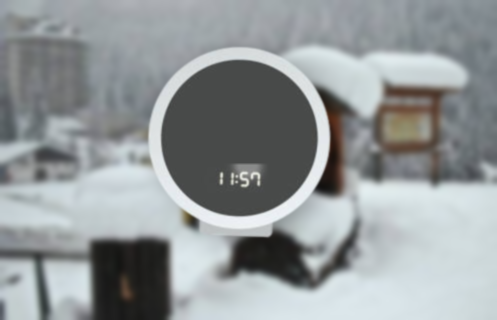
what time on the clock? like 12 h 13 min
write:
11 h 57 min
